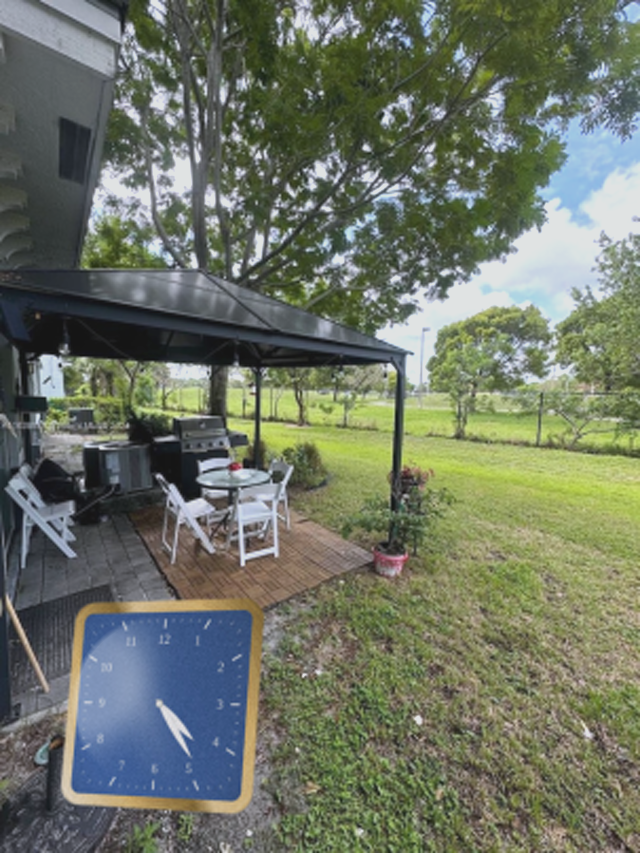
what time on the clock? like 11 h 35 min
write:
4 h 24 min
